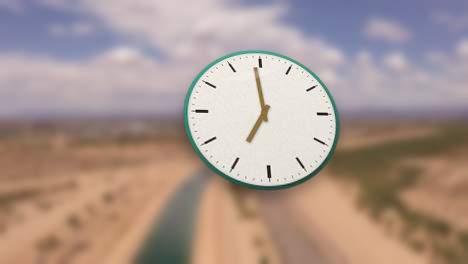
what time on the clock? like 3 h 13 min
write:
6 h 59 min
